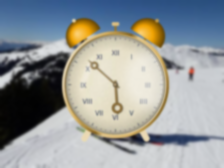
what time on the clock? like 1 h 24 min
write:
5 h 52 min
